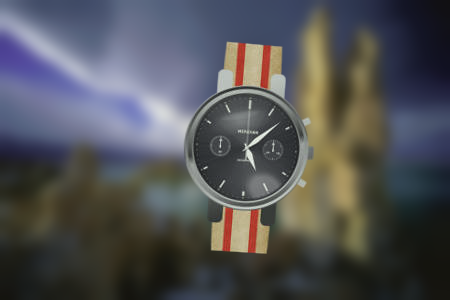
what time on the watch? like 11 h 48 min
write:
5 h 08 min
